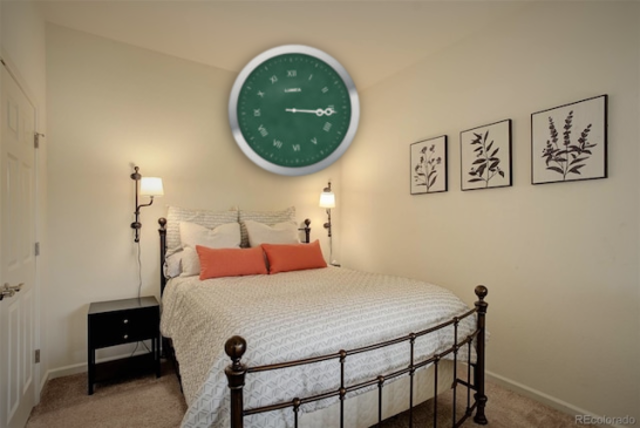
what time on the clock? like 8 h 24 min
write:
3 h 16 min
